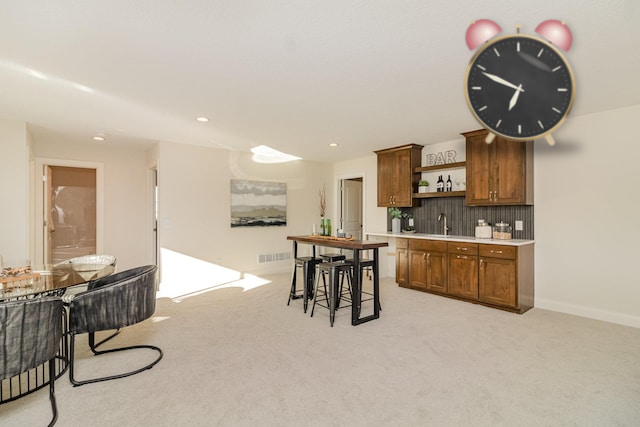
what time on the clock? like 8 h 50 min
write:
6 h 49 min
